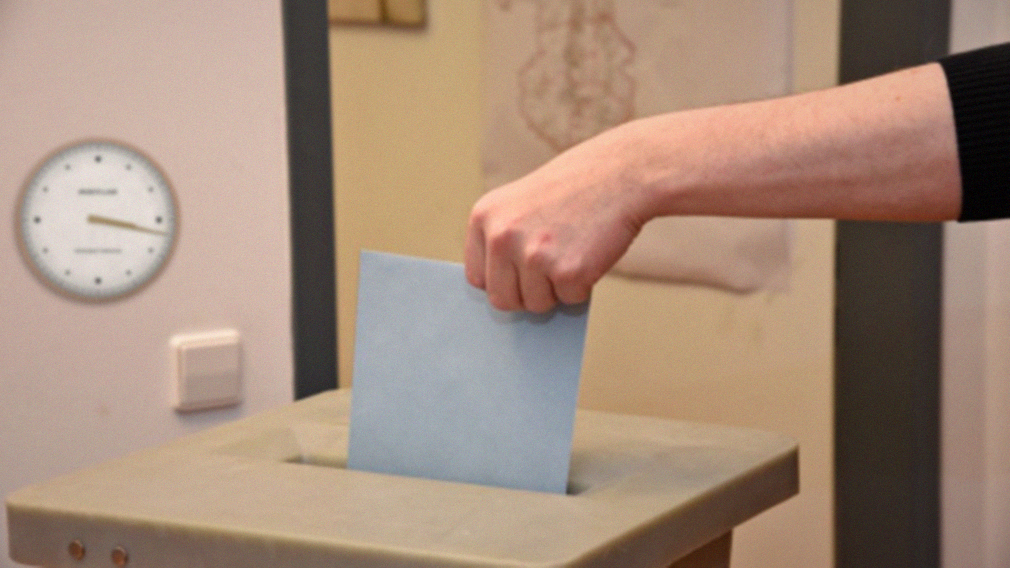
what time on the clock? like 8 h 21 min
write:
3 h 17 min
